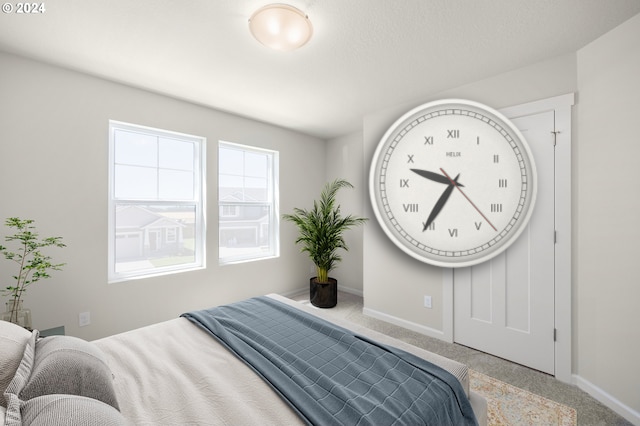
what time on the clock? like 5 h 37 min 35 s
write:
9 h 35 min 23 s
